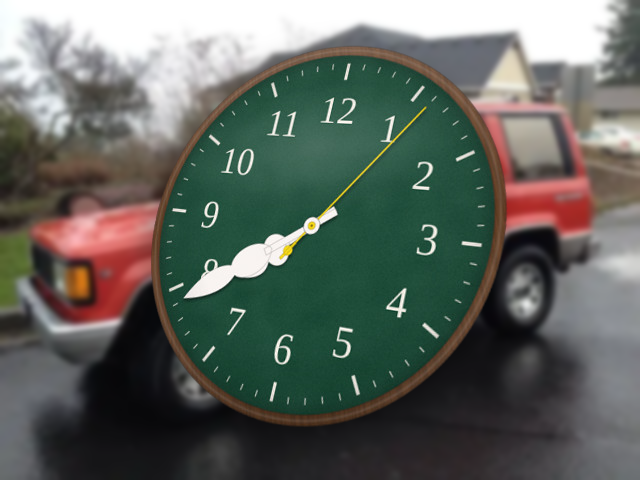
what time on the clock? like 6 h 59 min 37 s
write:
7 h 39 min 06 s
